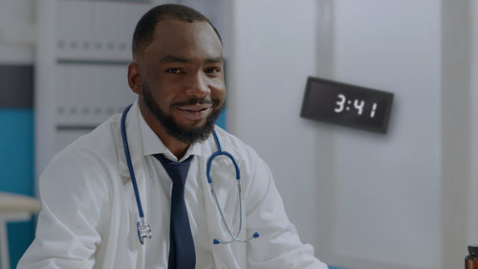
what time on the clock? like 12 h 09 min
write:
3 h 41 min
